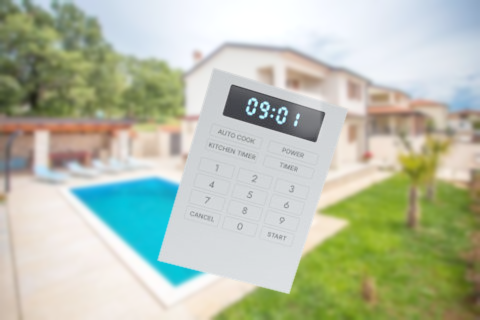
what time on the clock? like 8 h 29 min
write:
9 h 01 min
